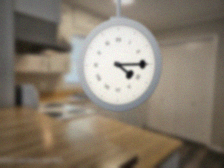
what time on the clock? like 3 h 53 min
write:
4 h 15 min
